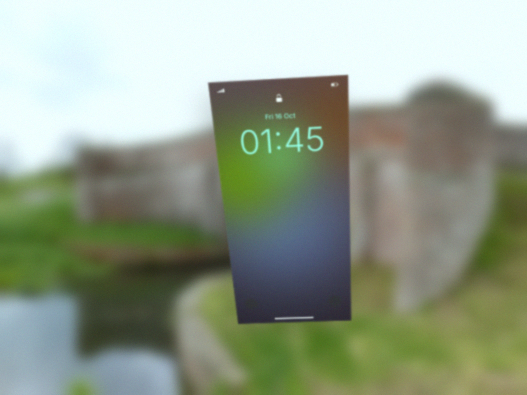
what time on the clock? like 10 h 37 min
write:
1 h 45 min
